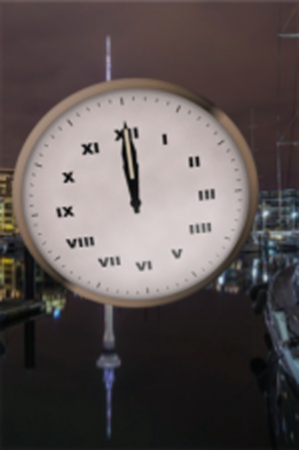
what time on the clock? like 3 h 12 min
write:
12 h 00 min
